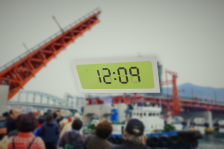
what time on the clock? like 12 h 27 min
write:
12 h 09 min
